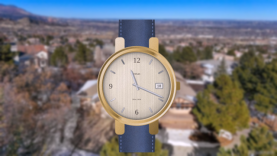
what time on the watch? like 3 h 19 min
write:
11 h 19 min
